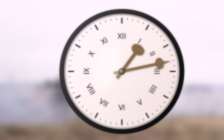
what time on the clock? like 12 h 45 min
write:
1 h 13 min
